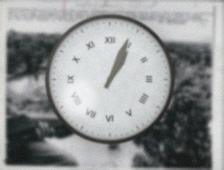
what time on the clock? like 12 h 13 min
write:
1 h 04 min
